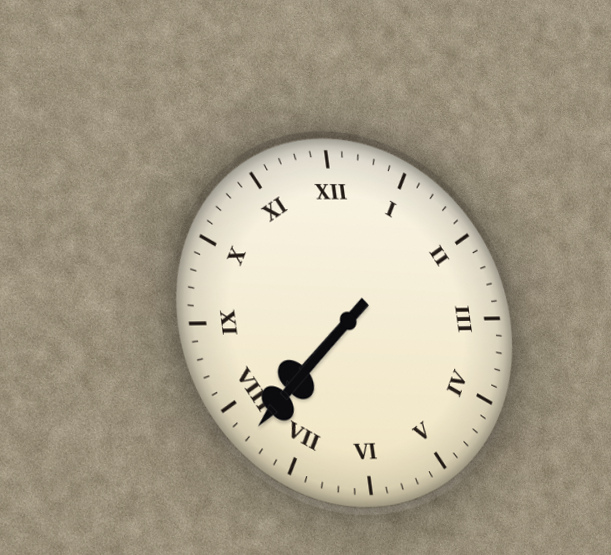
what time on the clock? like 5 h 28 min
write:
7 h 38 min
